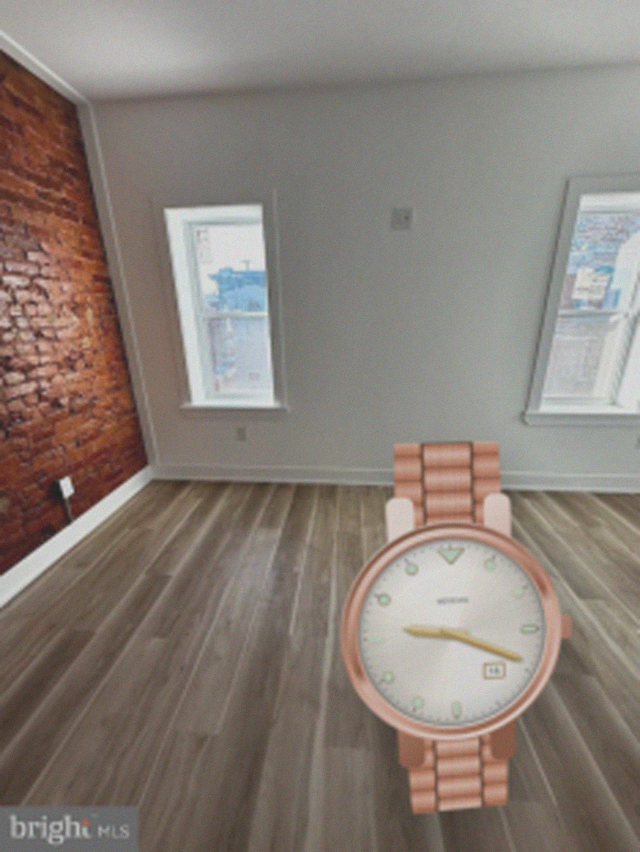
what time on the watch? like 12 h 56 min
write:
9 h 19 min
